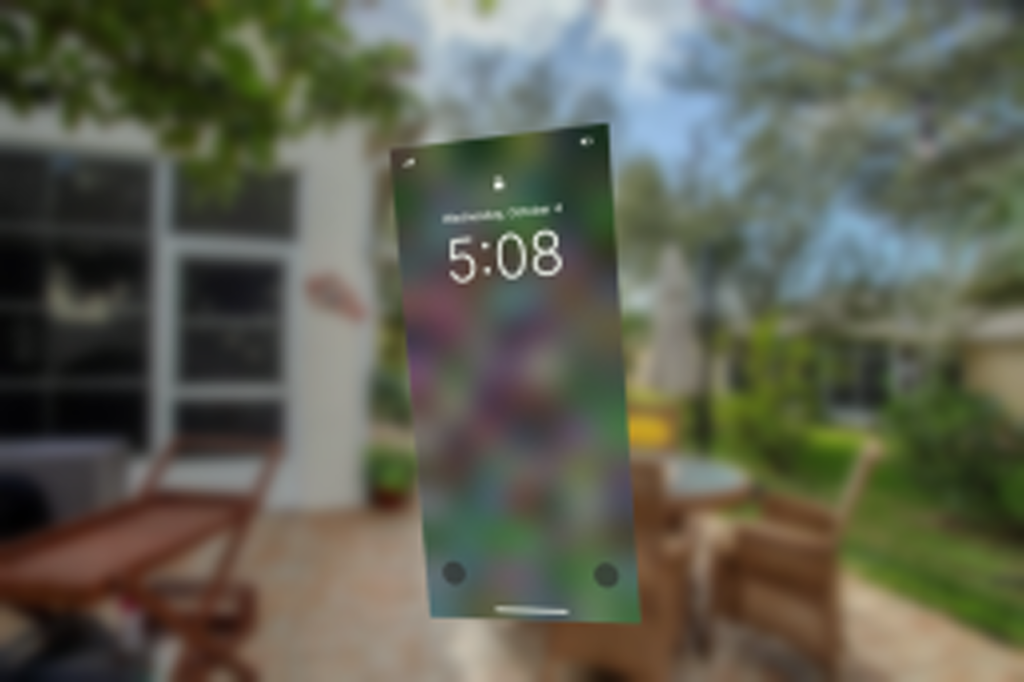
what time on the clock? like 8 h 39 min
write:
5 h 08 min
